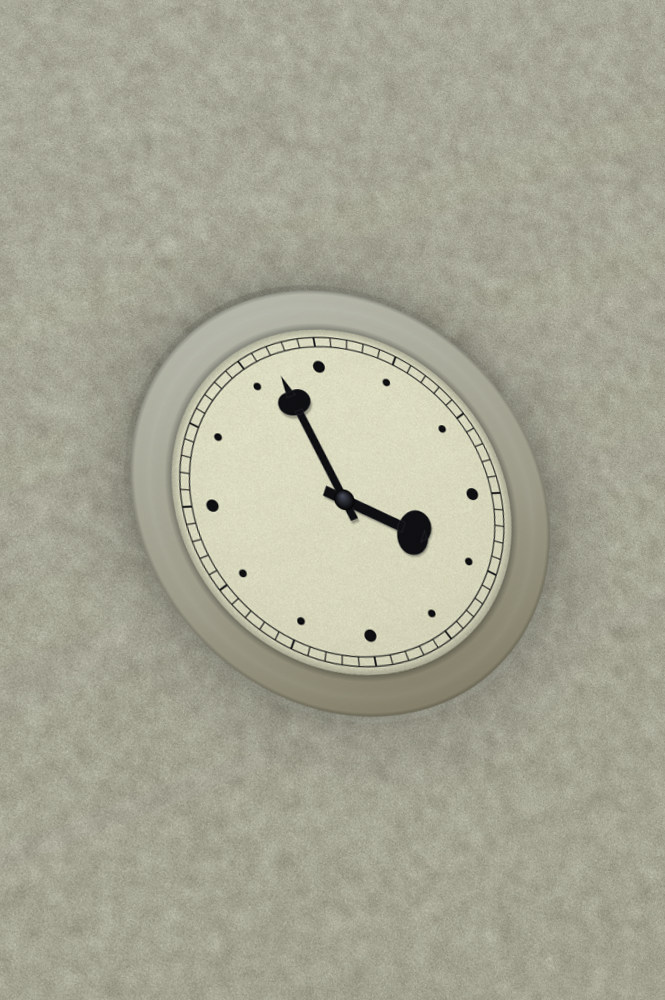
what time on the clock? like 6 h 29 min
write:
3 h 57 min
